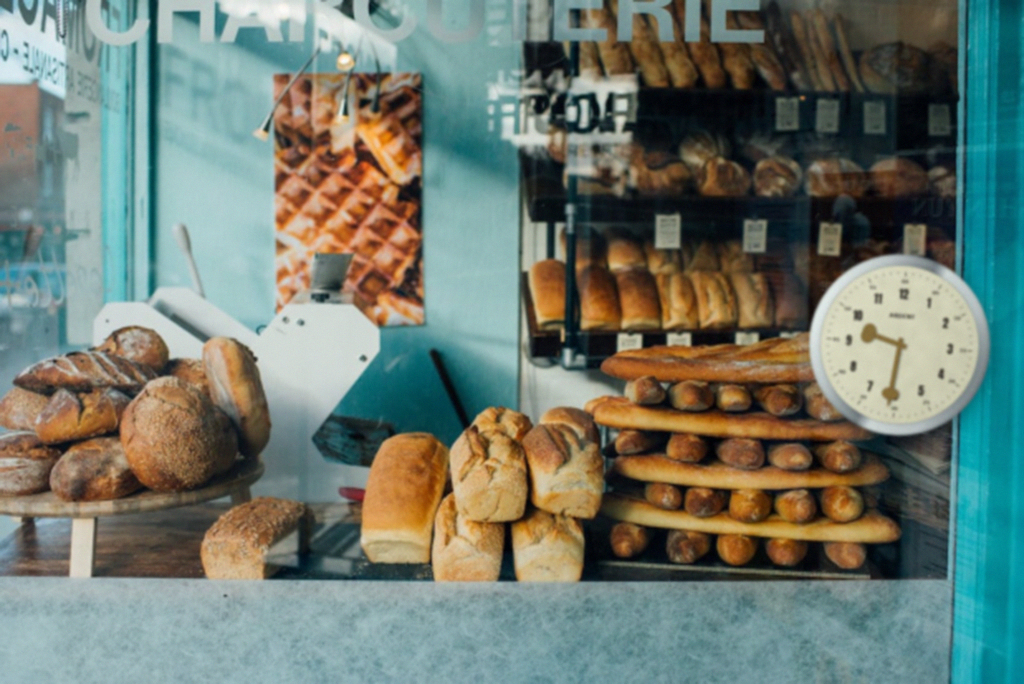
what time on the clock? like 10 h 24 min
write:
9 h 31 min
